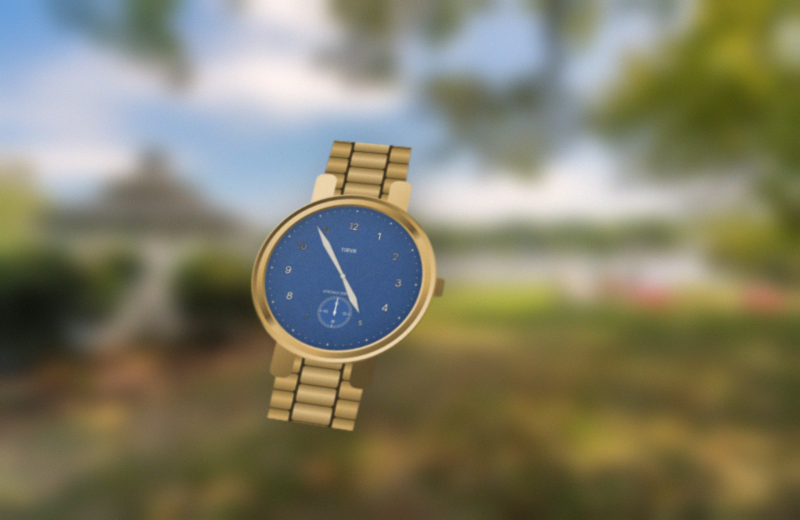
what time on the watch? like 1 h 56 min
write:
4 h 54 min
